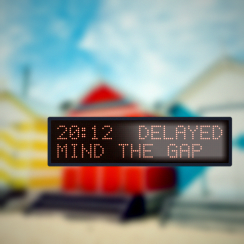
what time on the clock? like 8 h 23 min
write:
20 h 12 min
